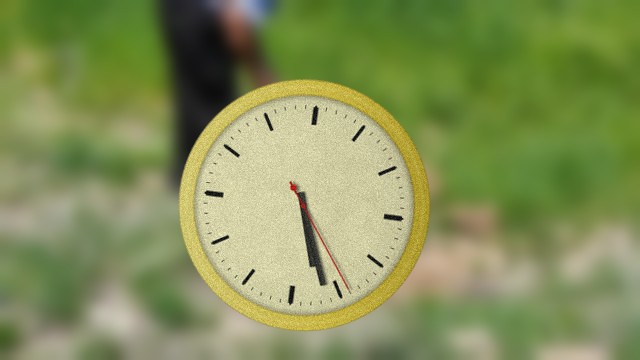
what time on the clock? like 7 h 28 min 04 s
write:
5 h 26 min 24 s
